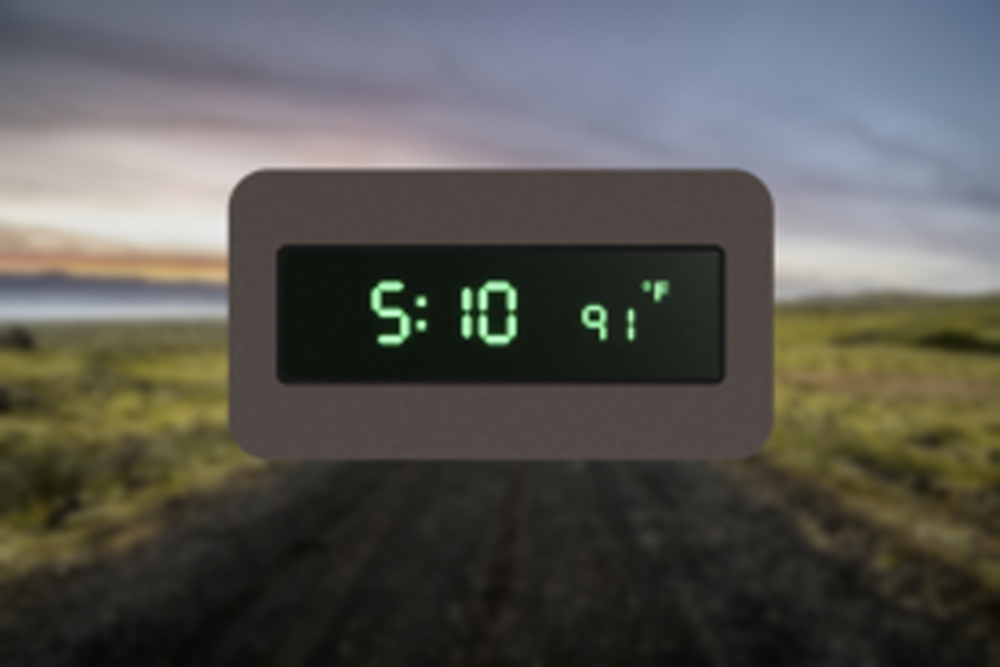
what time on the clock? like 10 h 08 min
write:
5 h 10 min
